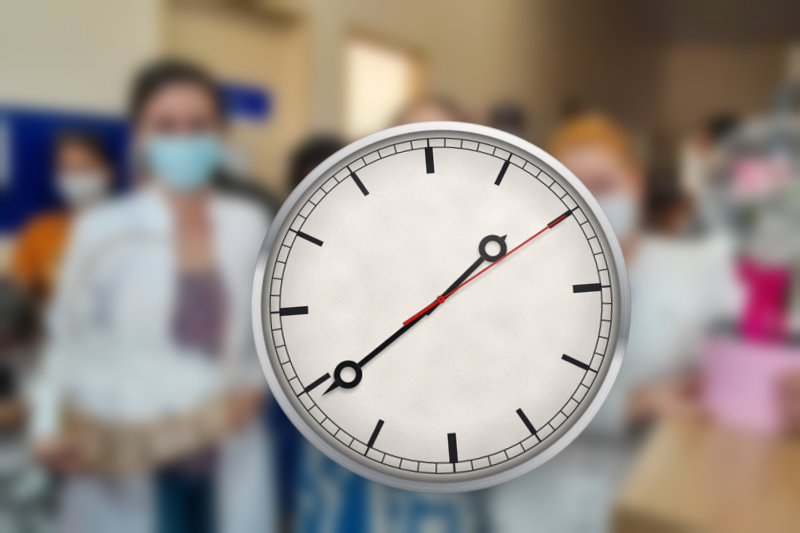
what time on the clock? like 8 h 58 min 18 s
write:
1 h 39 min 10 s
